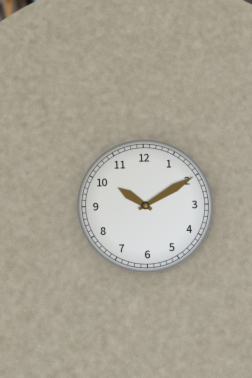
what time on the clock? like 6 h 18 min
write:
10 h 10 min
